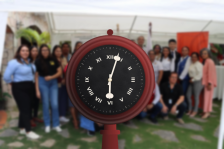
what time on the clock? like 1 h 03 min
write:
6 h 03 min
